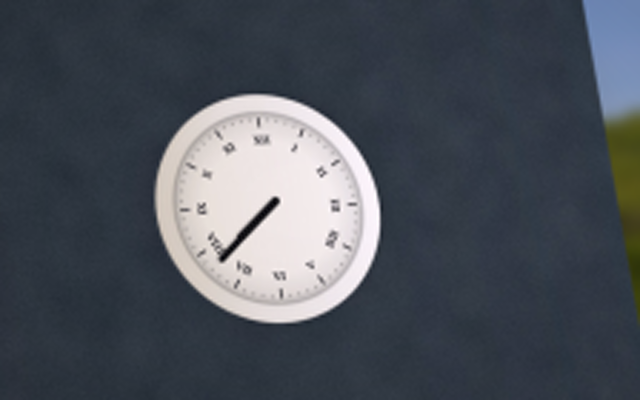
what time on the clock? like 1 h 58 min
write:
7 h 38 min
